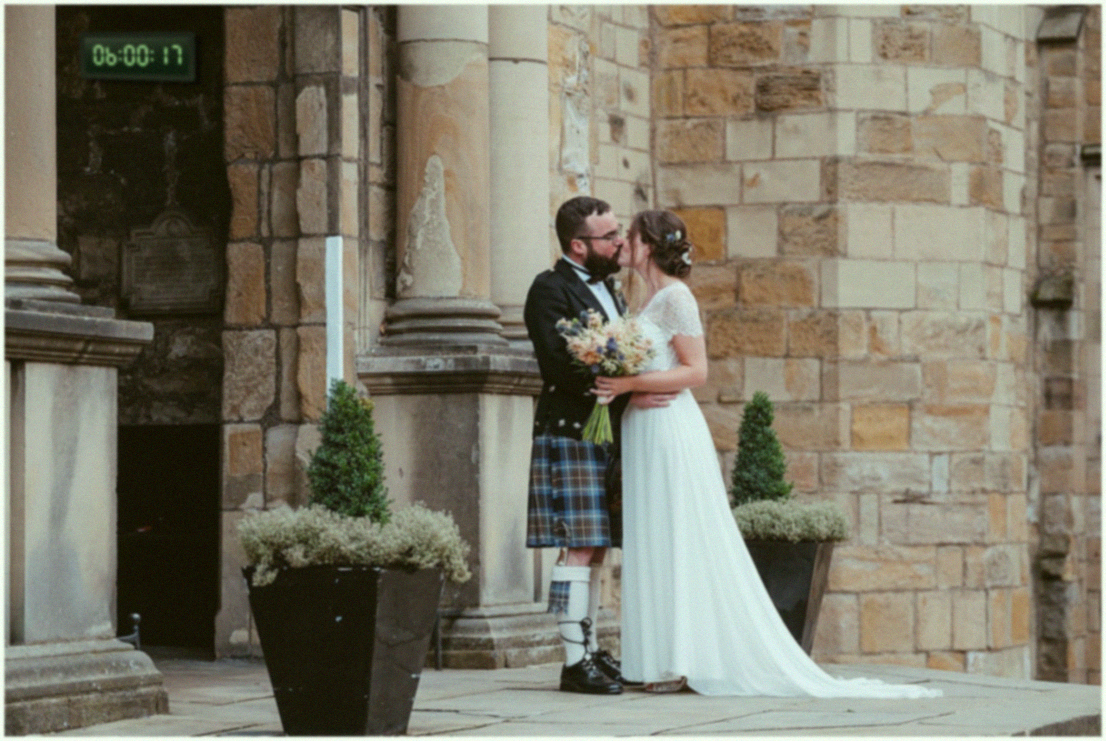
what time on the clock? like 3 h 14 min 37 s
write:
6 h 00 min 17 s
